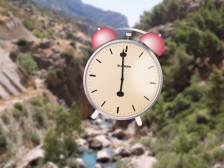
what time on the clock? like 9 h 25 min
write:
5 h 59 min
